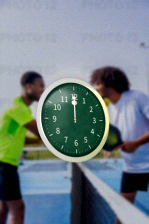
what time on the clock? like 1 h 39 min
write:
12 h 00 min
